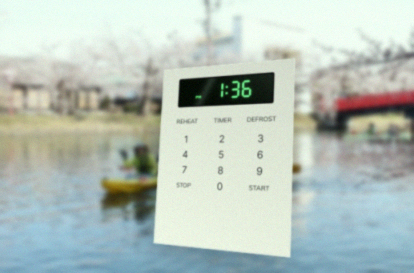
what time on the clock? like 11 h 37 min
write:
1 h 36 min
